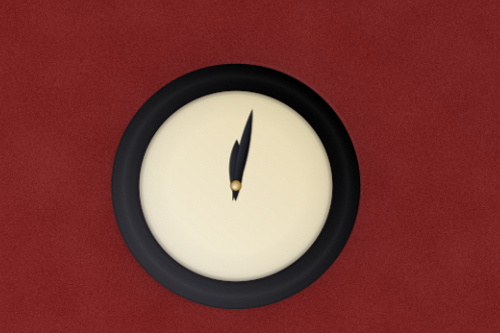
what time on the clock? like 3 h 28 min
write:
12 h 02 min
